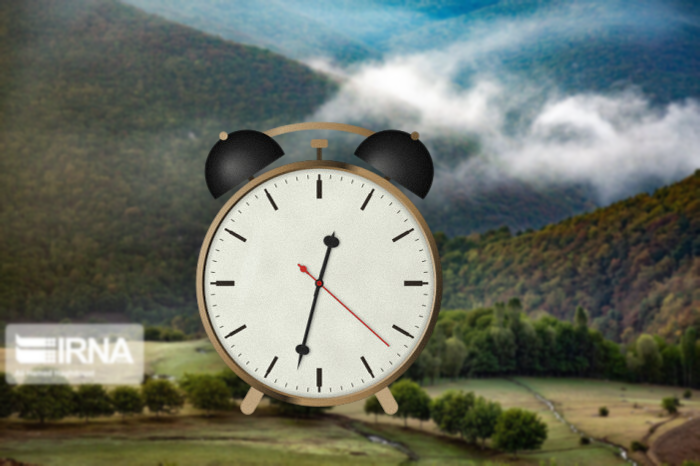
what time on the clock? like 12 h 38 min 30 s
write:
12 h 32 min 22 s
